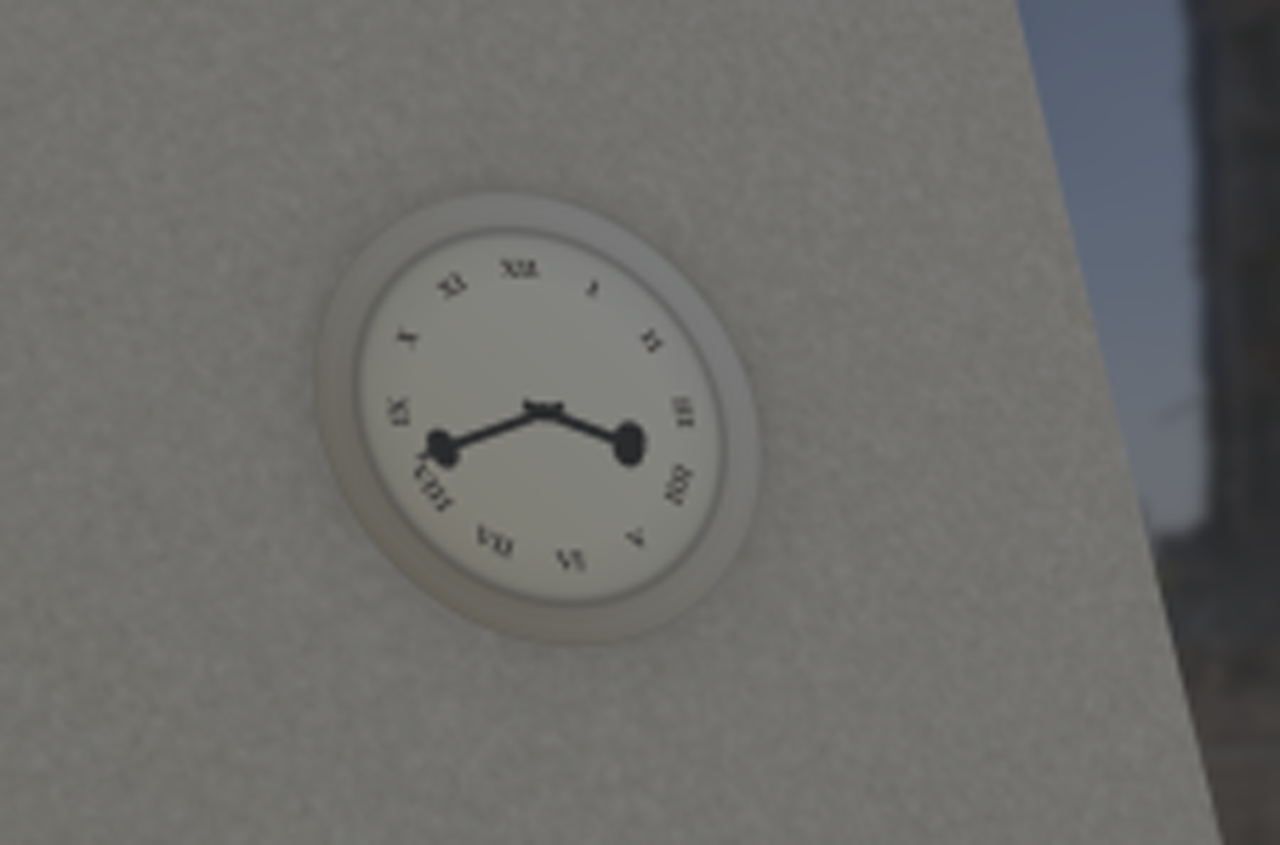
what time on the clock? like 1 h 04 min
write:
3 h 42 min
